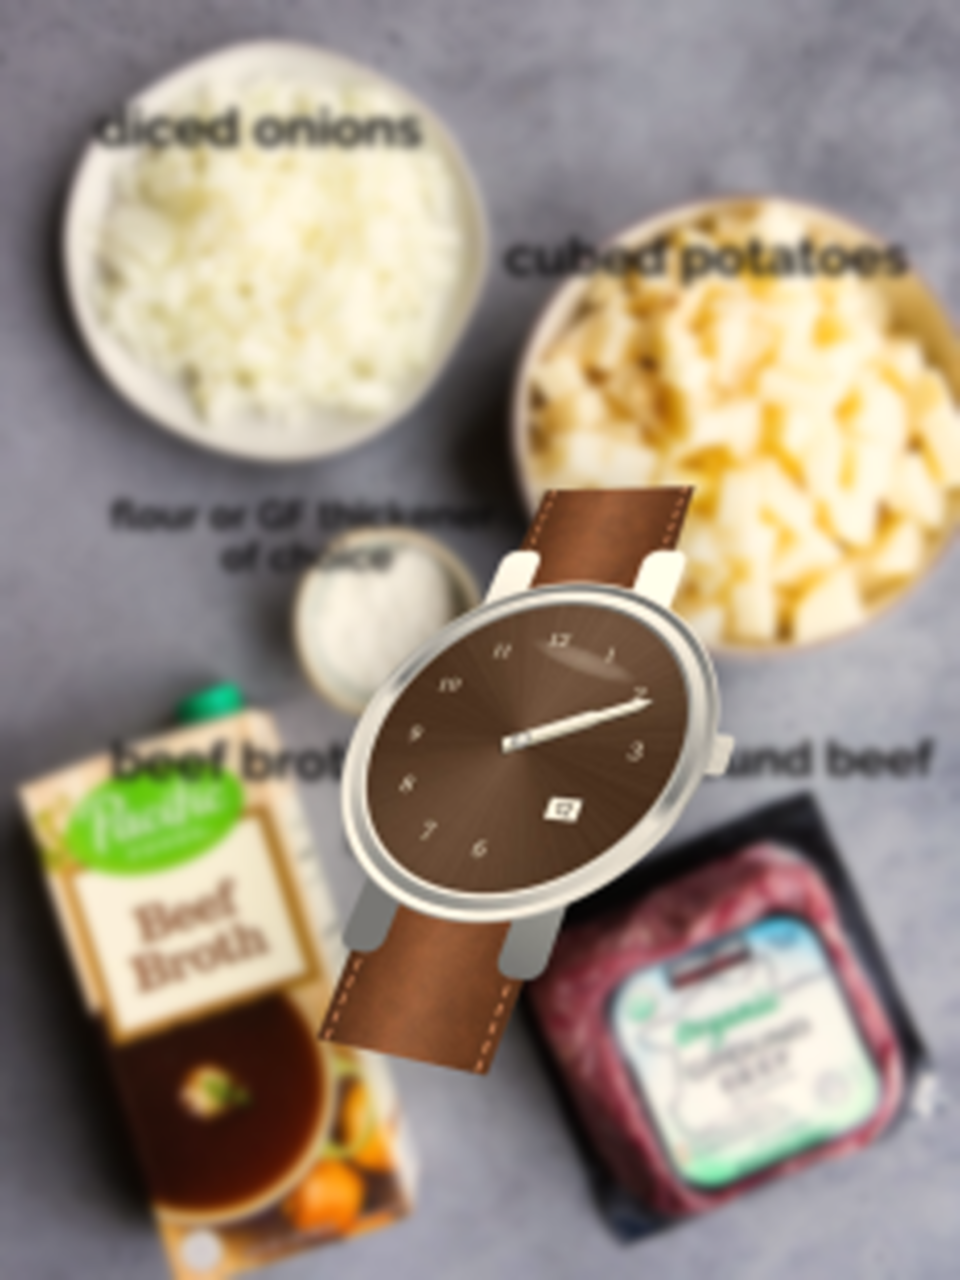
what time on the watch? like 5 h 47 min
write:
2 h 11 min
